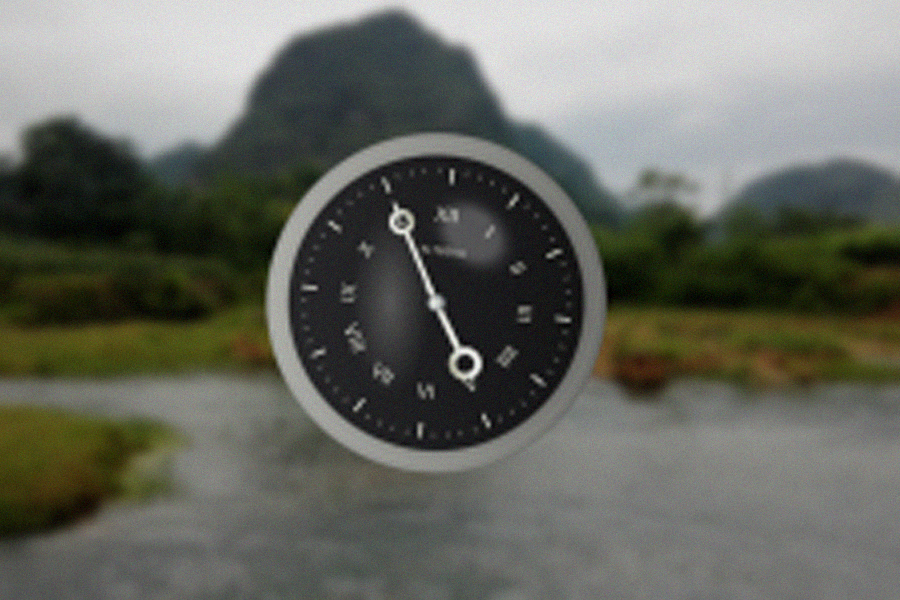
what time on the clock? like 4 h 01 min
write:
4 h 55 min
